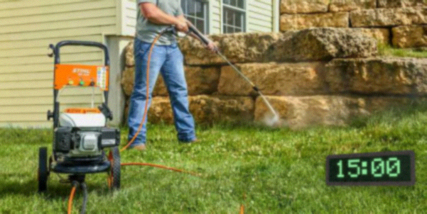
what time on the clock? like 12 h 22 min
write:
15 h 00 min
